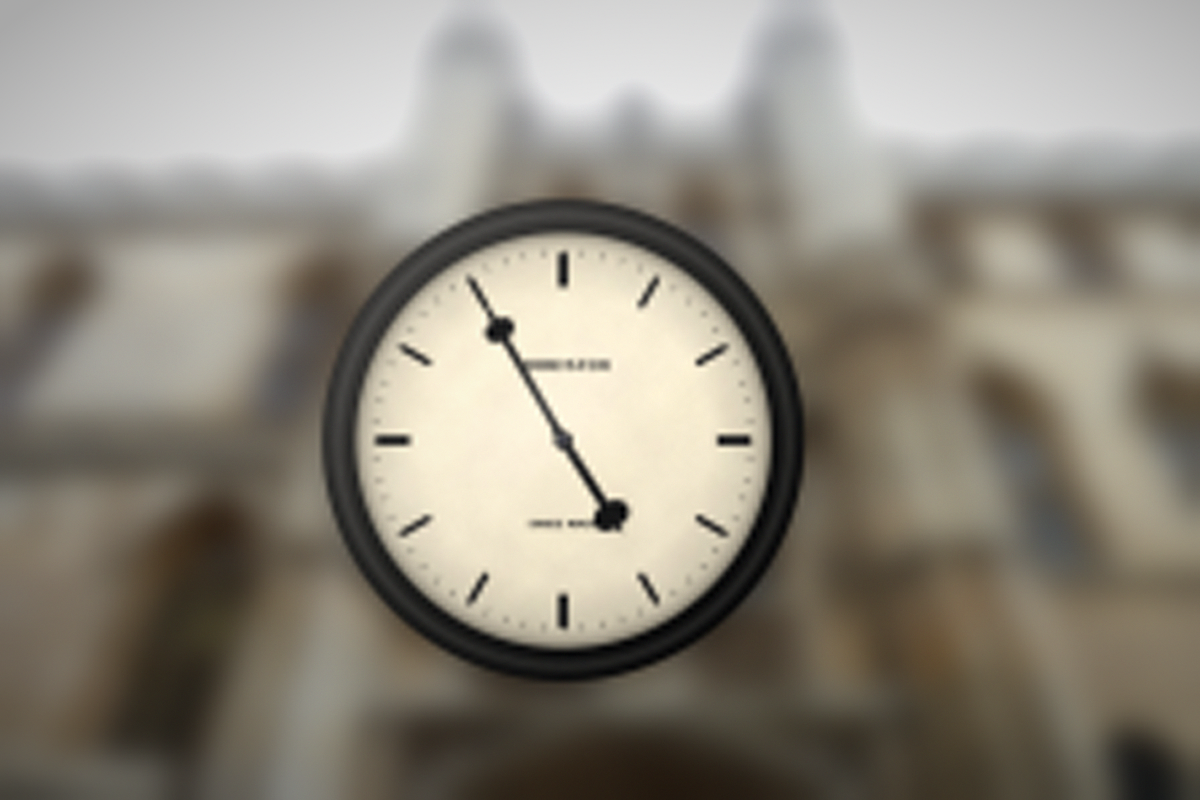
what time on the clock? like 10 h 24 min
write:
4 h 55 min
